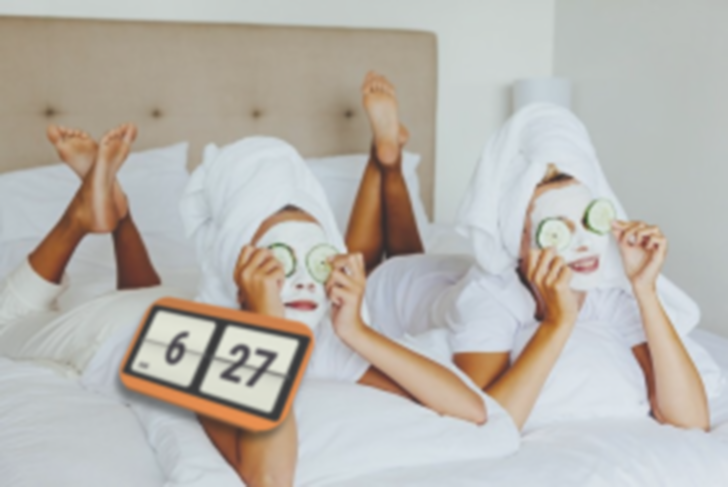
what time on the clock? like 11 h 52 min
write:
6 h 27 min
